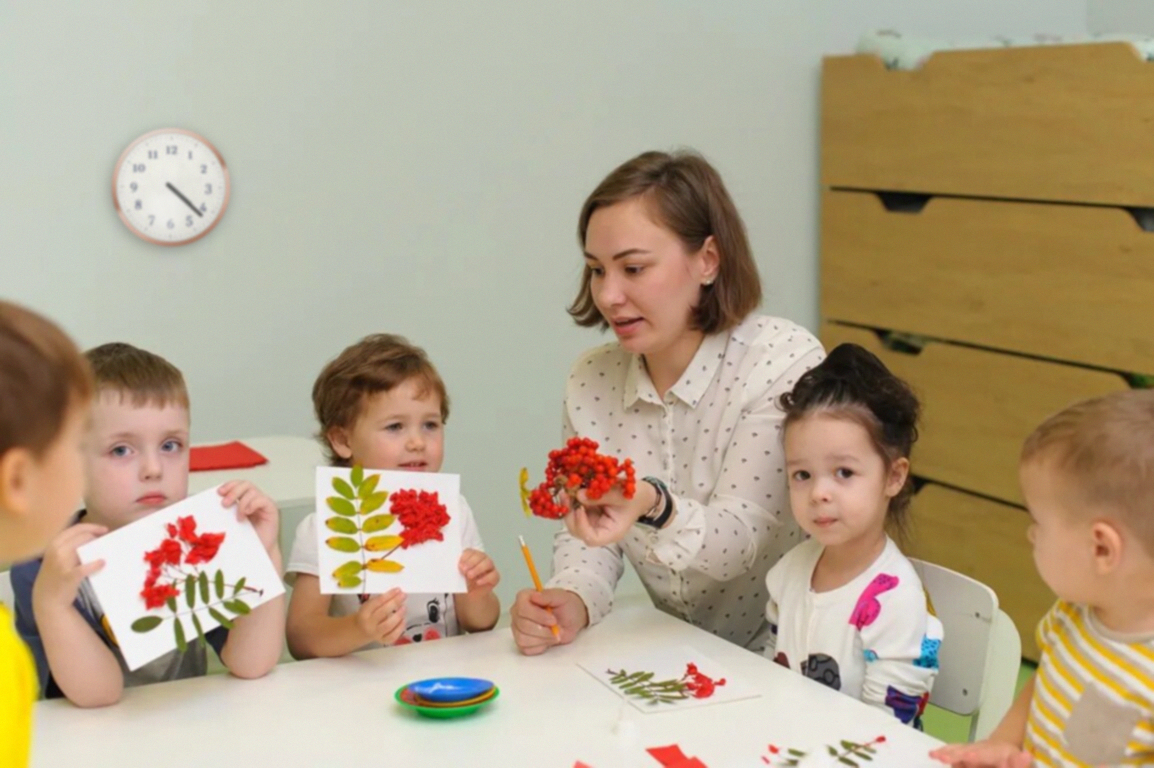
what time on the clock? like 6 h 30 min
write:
4 h 22 min
